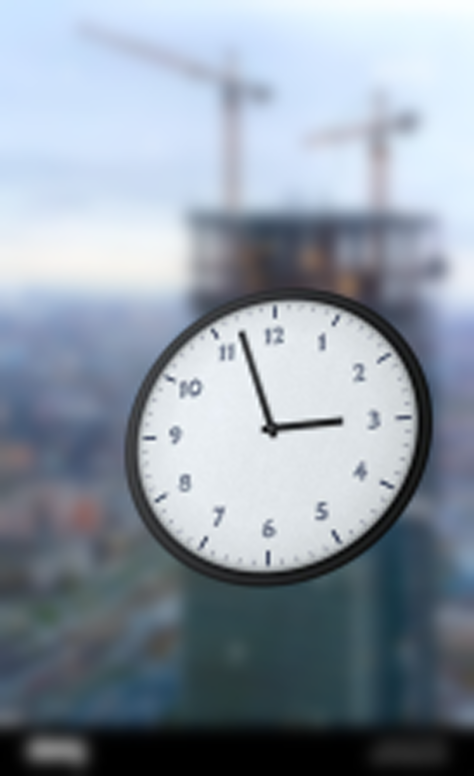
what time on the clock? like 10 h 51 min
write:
2 h 57 min
